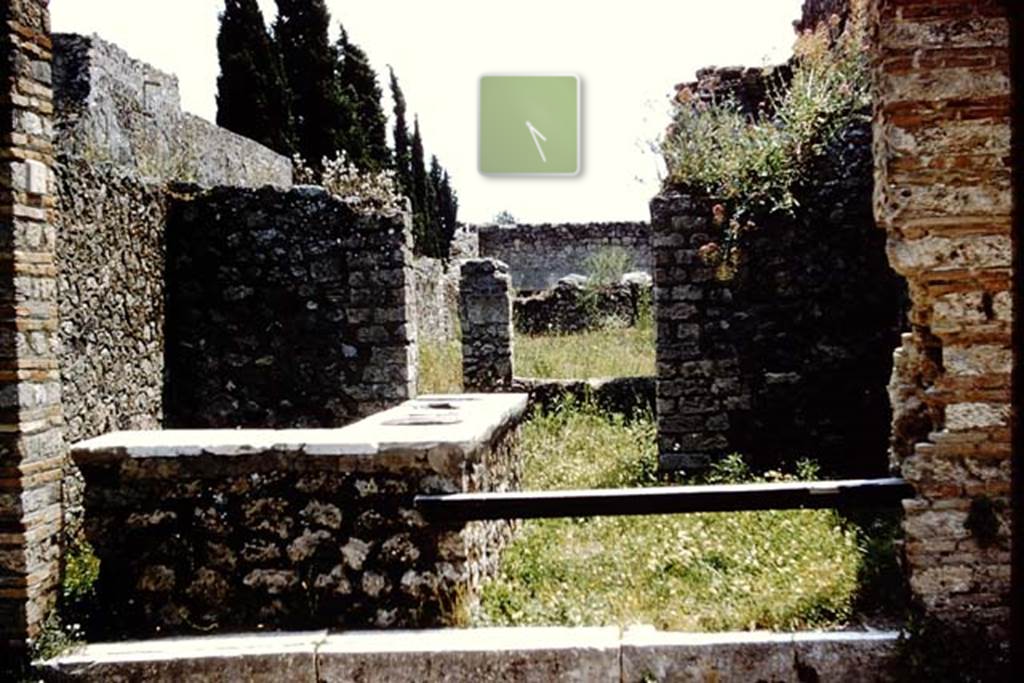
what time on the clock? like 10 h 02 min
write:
4 h 26 min
